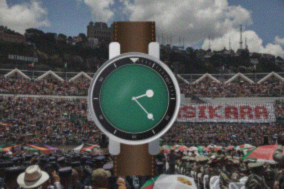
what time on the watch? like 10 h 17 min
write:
2 h 23 min
